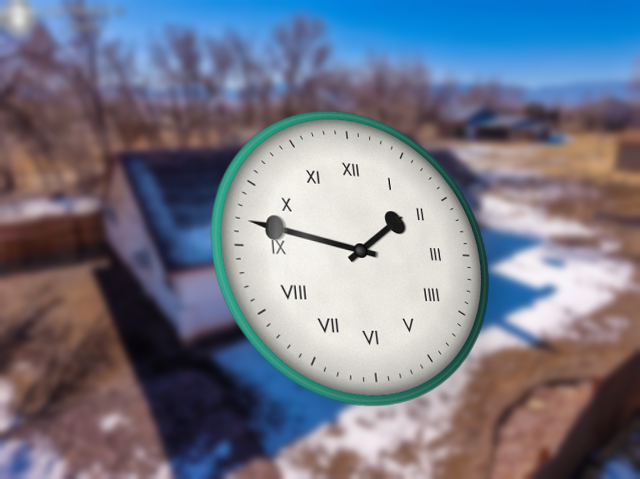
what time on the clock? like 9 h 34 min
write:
1 h 47 min
